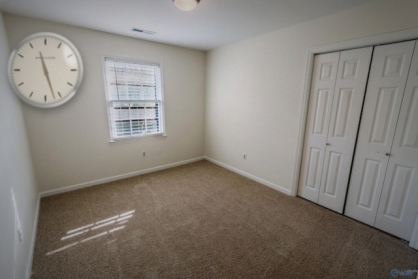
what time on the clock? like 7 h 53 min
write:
11 h 27 min
